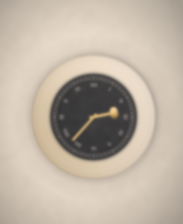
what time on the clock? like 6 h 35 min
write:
2 h 37 min
